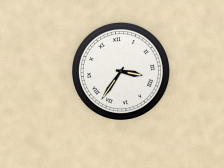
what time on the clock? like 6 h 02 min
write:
3 h 37 min
